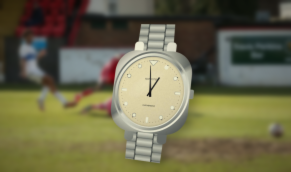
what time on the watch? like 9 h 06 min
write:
12 h 59 min
